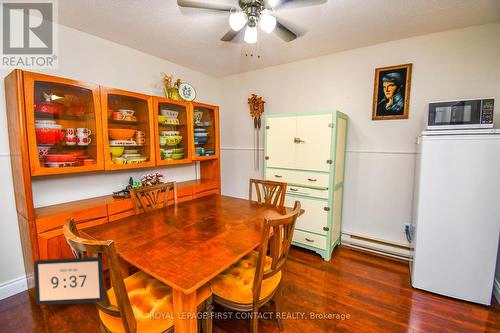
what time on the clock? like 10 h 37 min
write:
9 h 37 min
